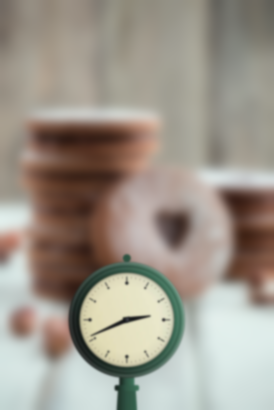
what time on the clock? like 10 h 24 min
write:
2 h 41 min
